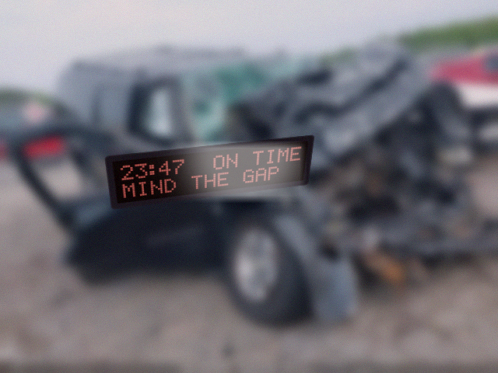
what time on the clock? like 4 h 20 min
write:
23 h 47 min
